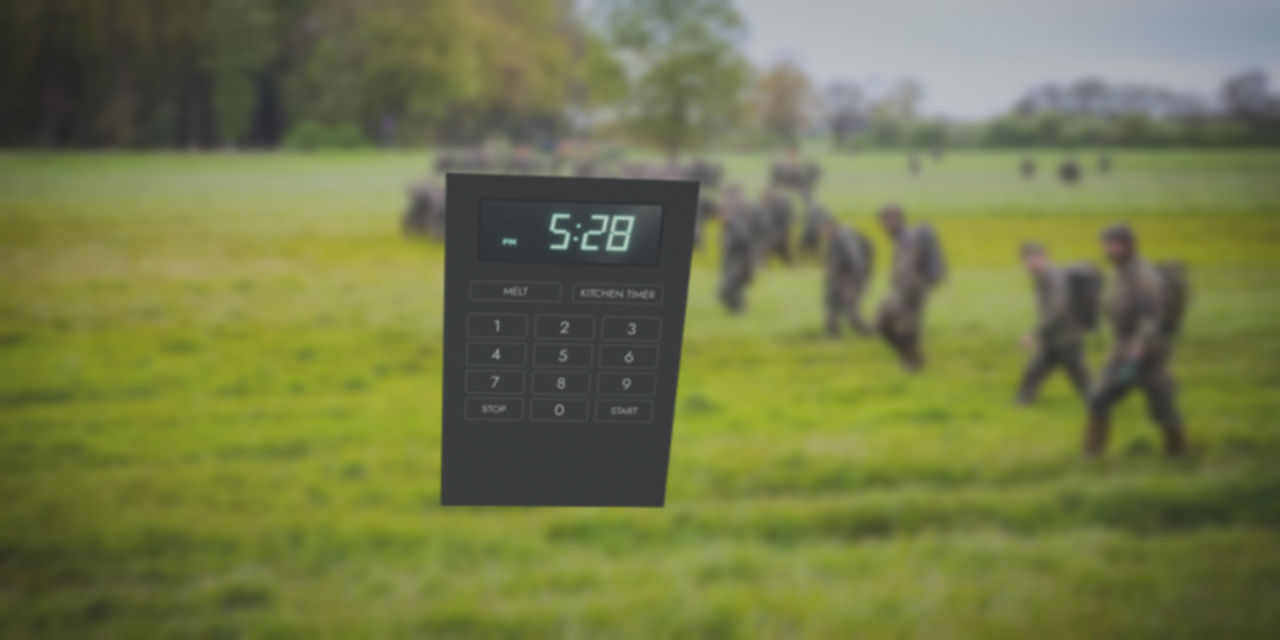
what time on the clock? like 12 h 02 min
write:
5 h 28 min
